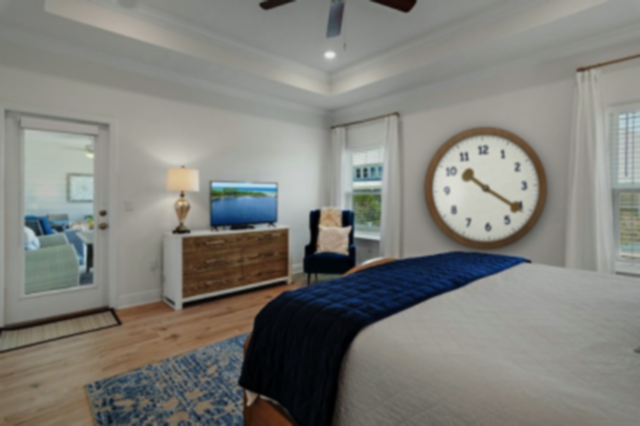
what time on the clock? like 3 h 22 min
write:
10 h 21 min
